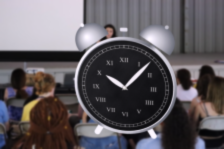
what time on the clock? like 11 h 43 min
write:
10 h 07 min
